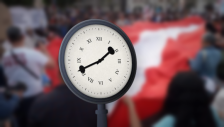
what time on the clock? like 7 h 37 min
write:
1 h 41 min
